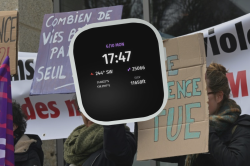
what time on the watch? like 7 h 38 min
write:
17 h 47 min
